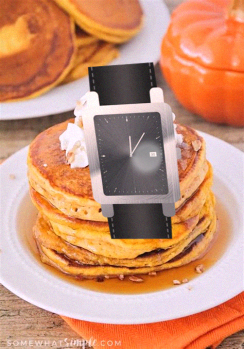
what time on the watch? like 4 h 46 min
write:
12 h 06 min
